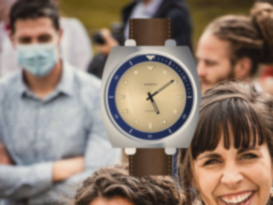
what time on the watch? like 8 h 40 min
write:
5 h 09 min
